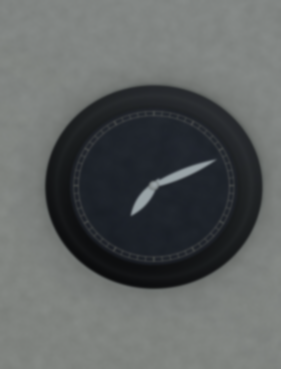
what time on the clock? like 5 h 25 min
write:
7 h 11 min
